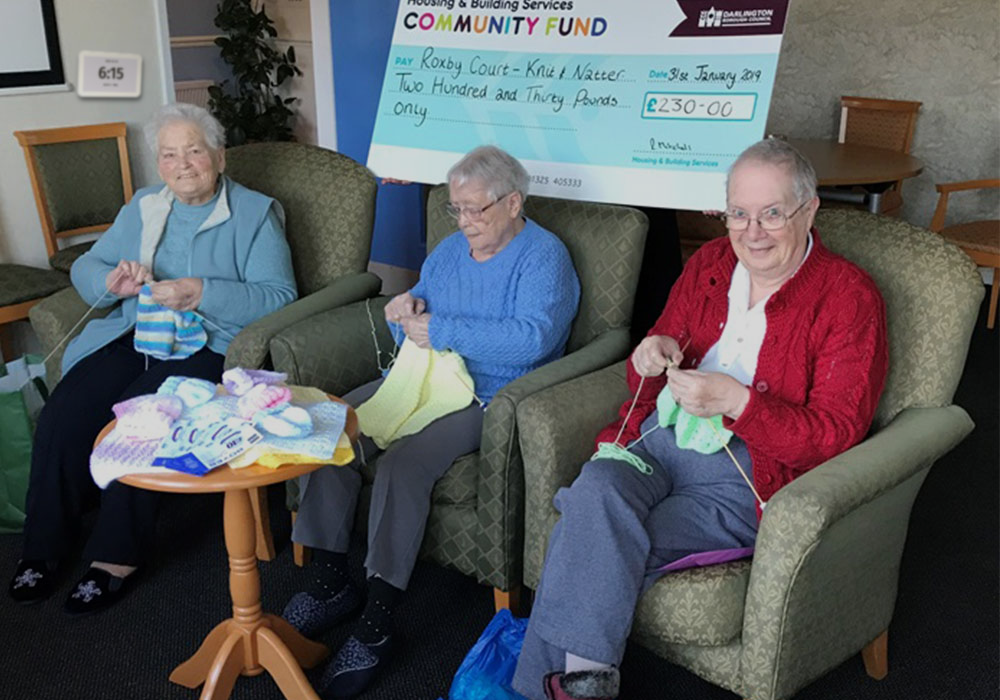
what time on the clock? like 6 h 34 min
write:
6 h 15 min
